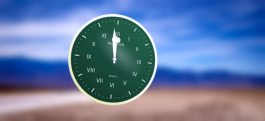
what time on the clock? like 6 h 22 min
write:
11 h 59 min
